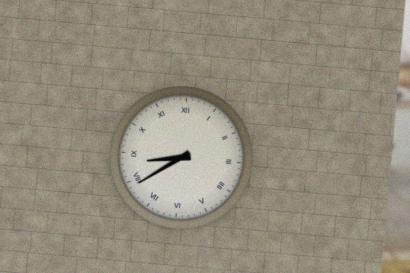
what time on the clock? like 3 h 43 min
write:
8 h 39 min
